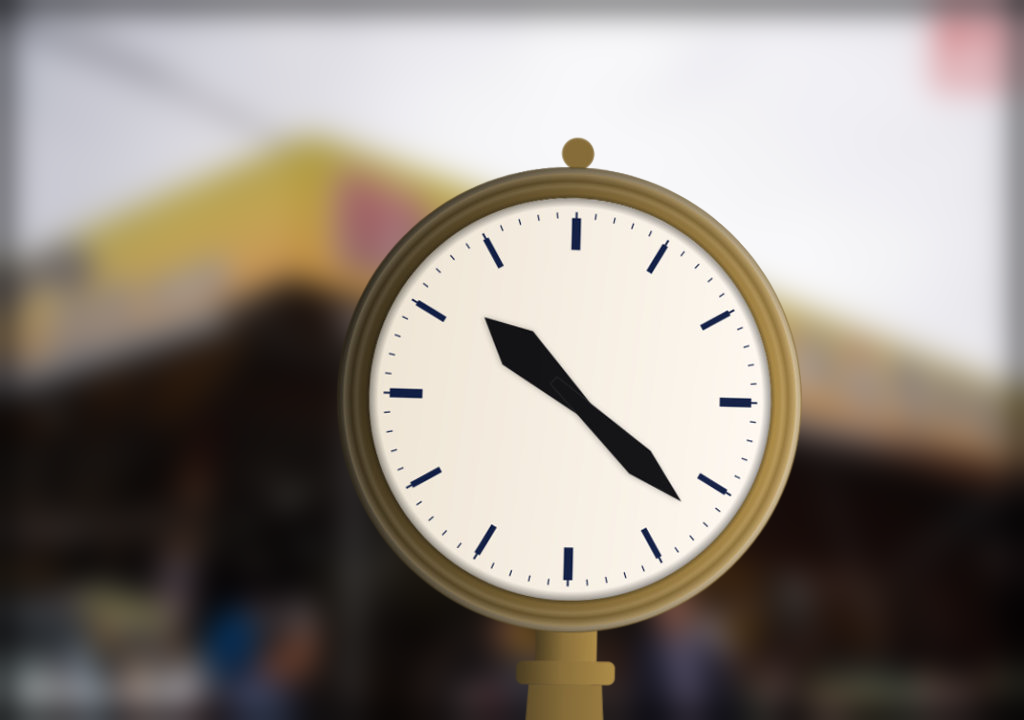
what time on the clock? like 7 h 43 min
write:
10 h 22 min
